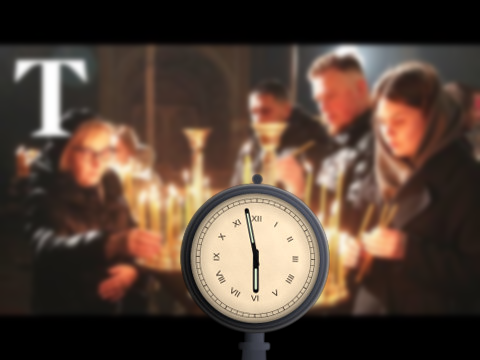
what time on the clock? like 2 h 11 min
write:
5 h 58 min
